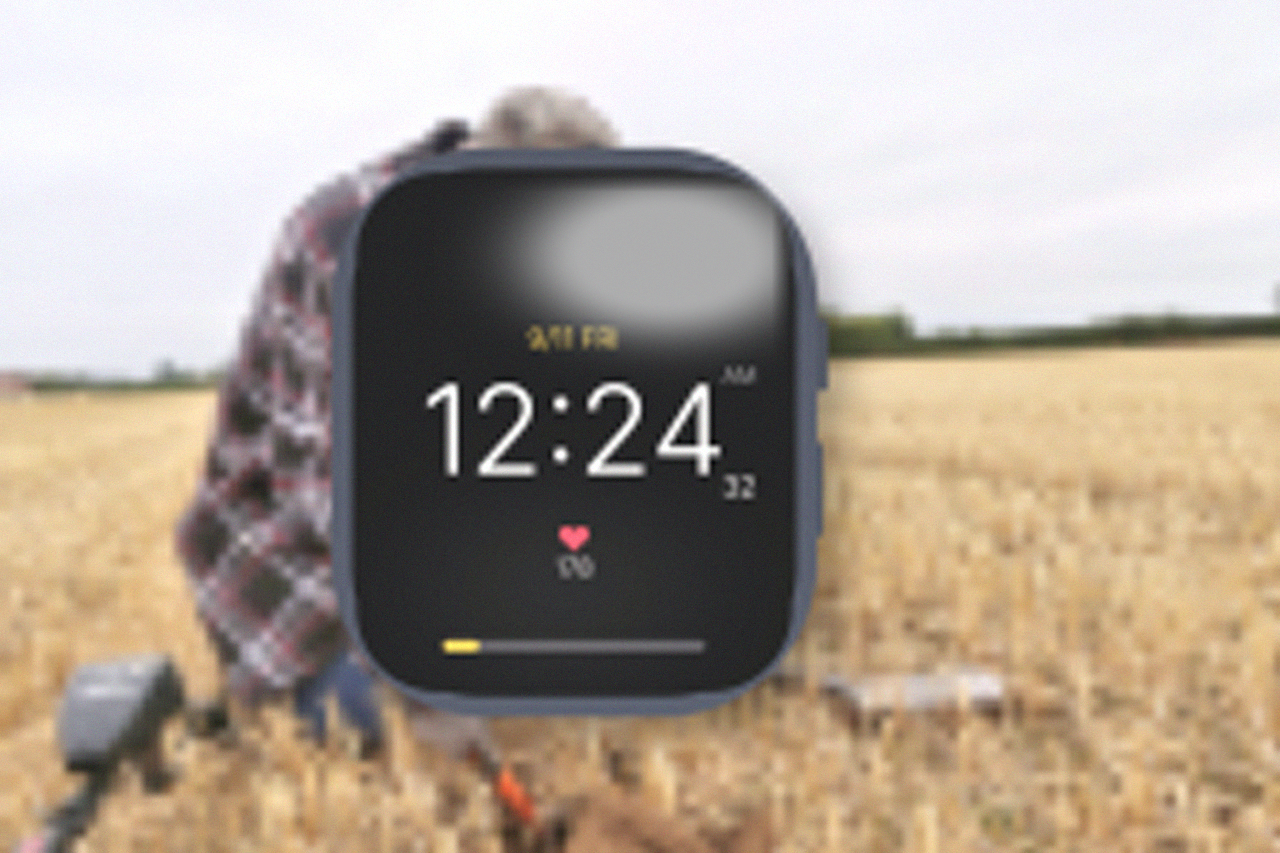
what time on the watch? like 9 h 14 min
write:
12 h 24 min
